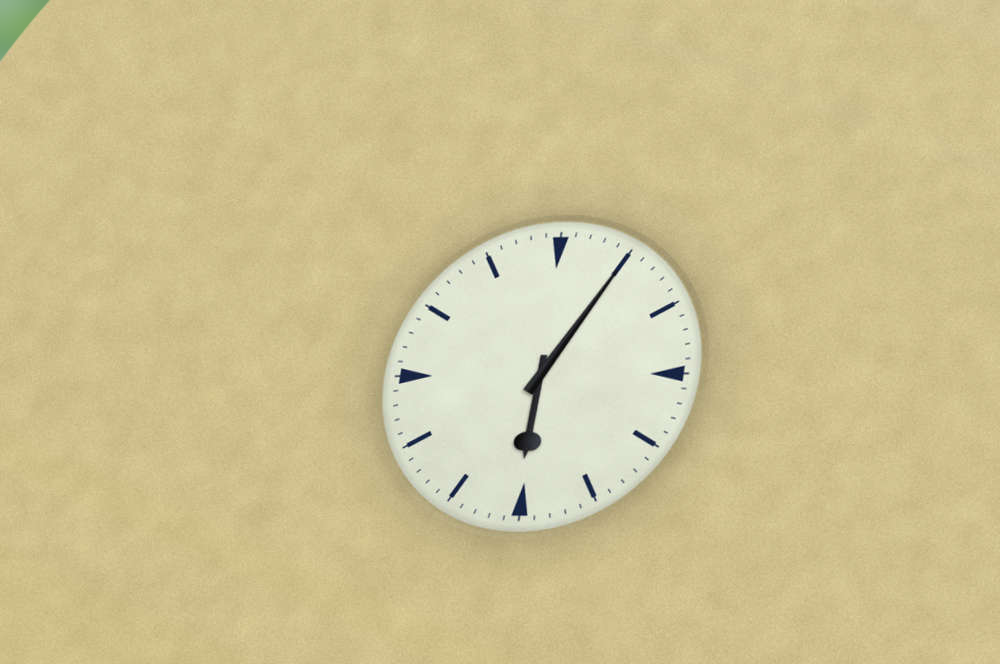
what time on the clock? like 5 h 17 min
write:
6 h 05 min
